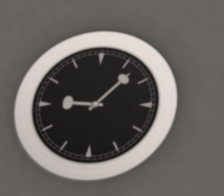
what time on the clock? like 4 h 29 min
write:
9 h 07 min
